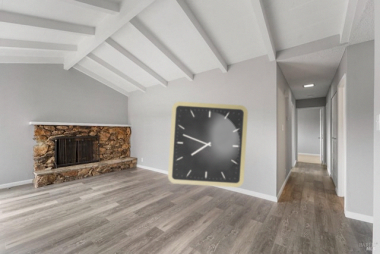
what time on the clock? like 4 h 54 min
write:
7 h 48 min
